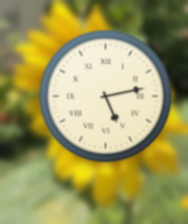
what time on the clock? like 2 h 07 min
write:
5 h 13 min
